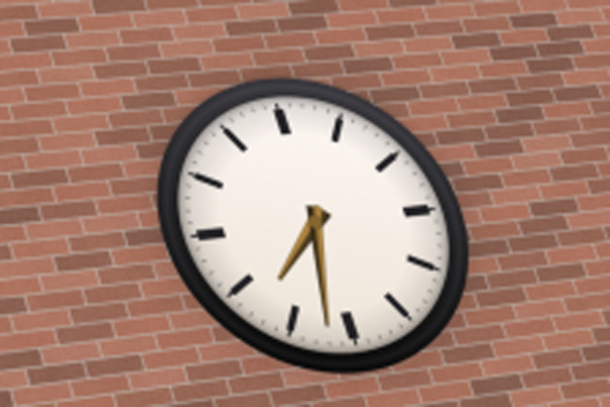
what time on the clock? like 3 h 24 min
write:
7 h 32 min
